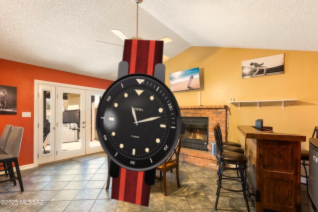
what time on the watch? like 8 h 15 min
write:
11 h 12 min
